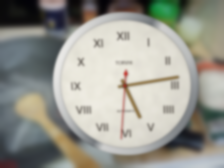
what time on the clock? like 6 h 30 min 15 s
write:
5 h 13 min 31 s
